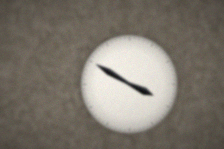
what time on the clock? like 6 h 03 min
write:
3 h 50 min
